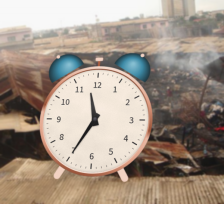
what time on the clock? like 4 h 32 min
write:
11 h 35 min
